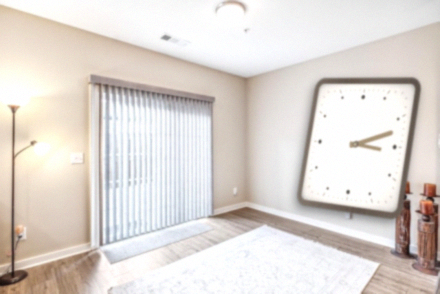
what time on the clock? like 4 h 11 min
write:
3 h 12 min
